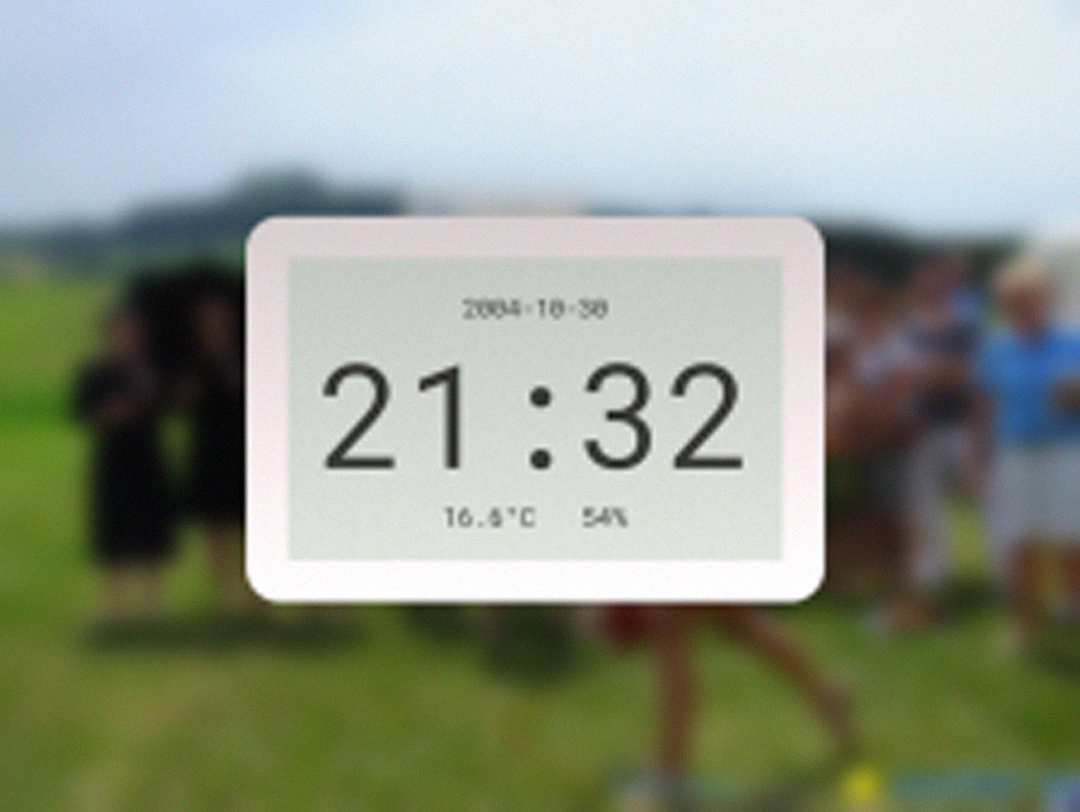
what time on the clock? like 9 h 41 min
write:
21 h 32 min
